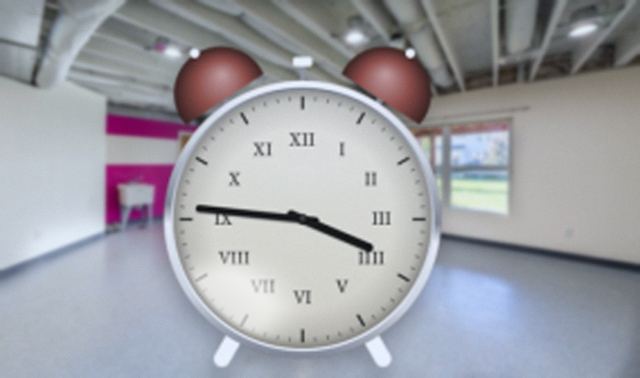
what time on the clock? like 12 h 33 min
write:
3 h 46 min
